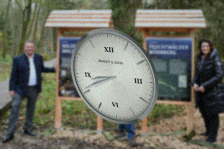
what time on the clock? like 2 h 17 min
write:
8 h 41 min
